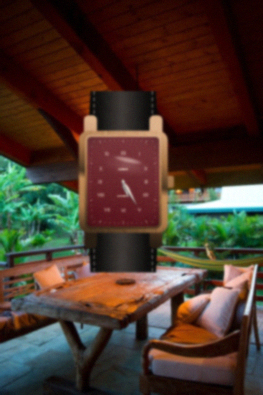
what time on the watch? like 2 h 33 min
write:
5 h 25 min
